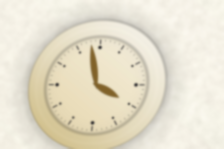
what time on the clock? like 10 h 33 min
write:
3 h 58 min
